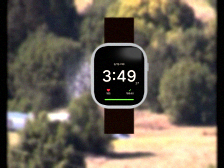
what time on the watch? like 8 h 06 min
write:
3 h 49 min
